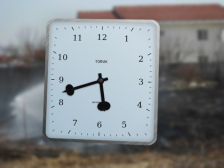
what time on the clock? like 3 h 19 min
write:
5 h 42 min
